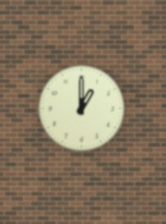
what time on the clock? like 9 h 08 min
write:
1 h 00 min
